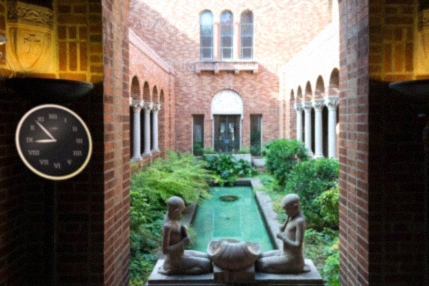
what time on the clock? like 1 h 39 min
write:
8 h 53 min
